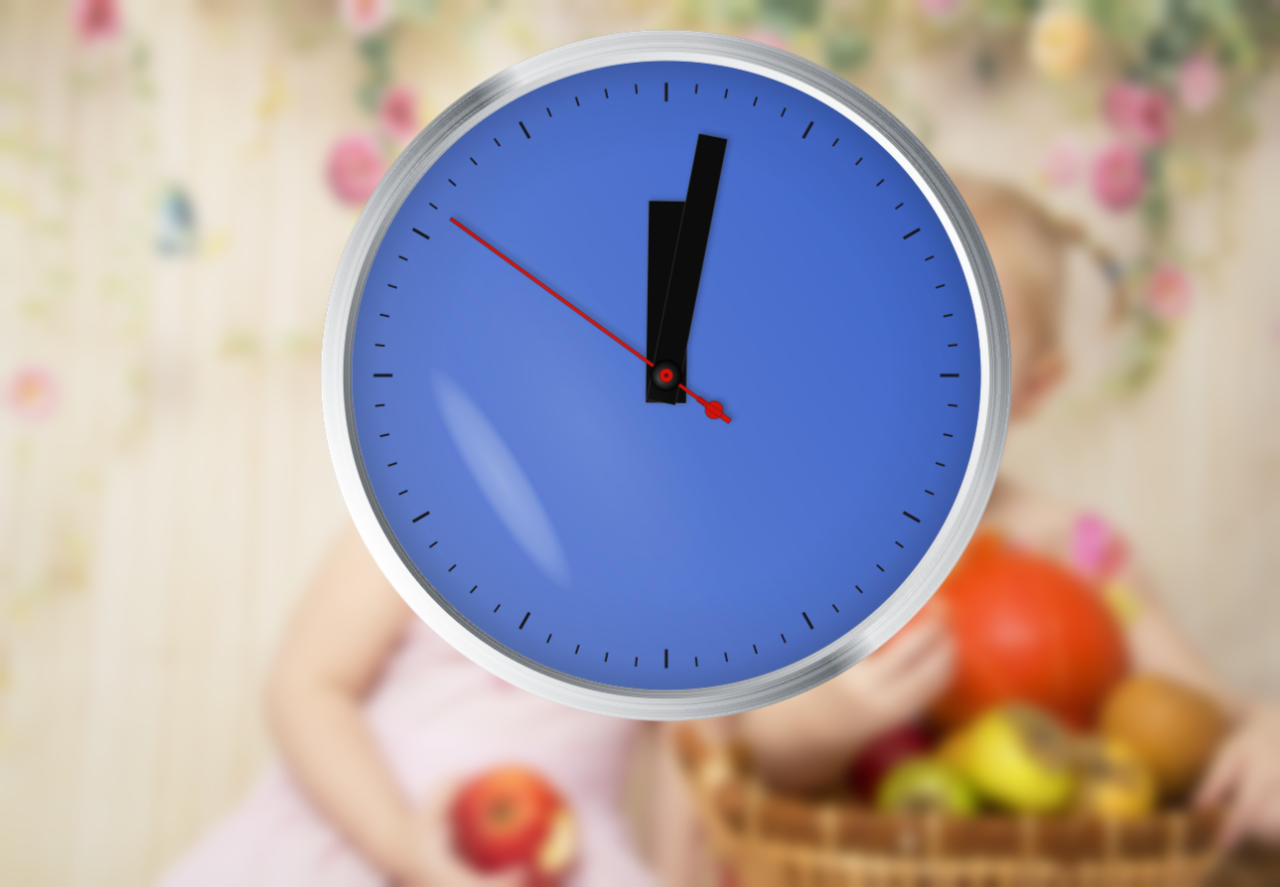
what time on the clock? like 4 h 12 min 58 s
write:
12 h 01 min 51 s
